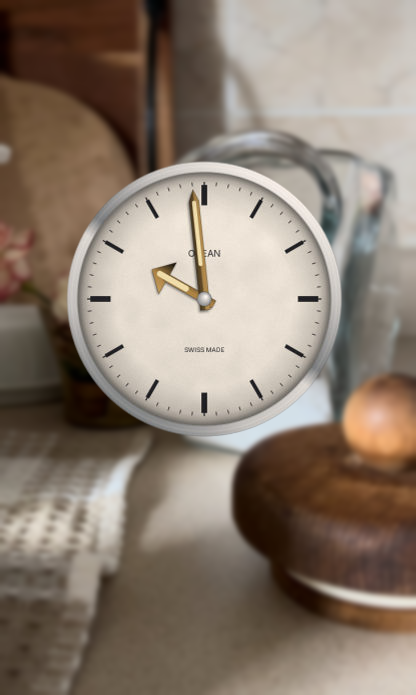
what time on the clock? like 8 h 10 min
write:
9 h 59 min
